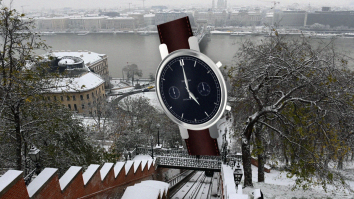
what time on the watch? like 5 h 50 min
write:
5 h 00 min
